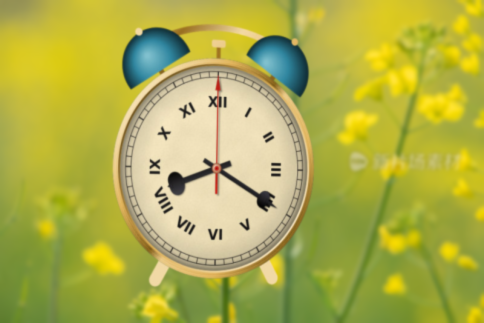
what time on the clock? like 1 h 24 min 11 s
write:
8 h 20 min 00 s
